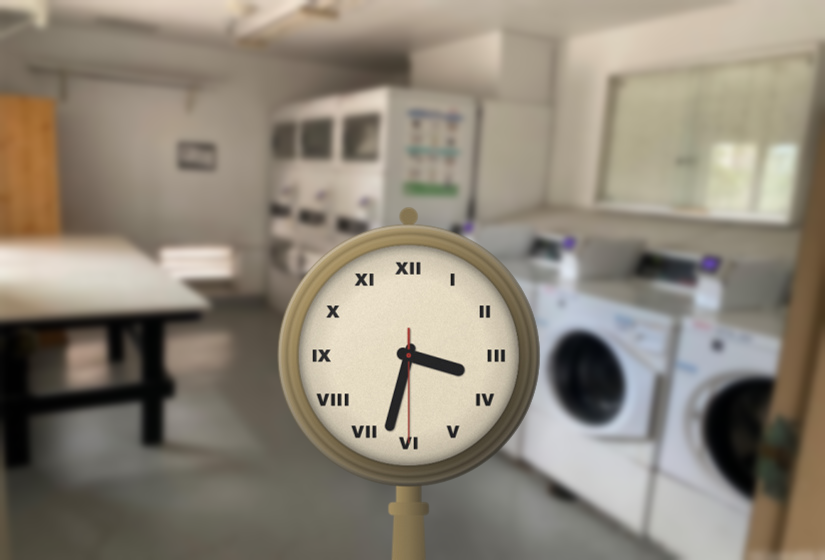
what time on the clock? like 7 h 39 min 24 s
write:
3 h 32 min 30 s
